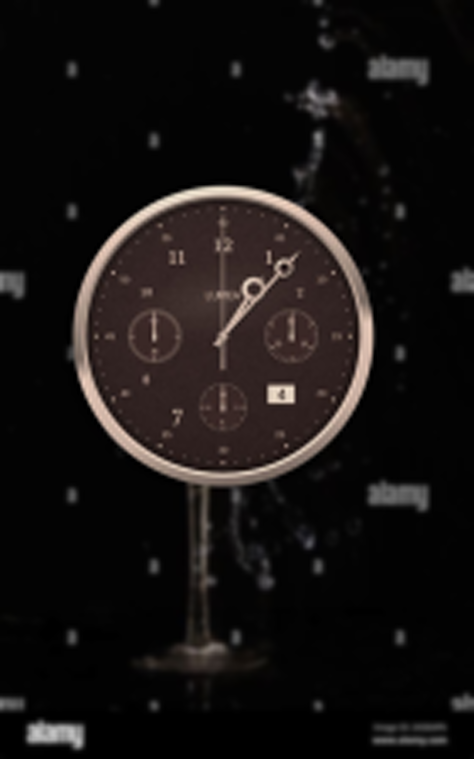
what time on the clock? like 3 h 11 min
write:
1 h 07 min
